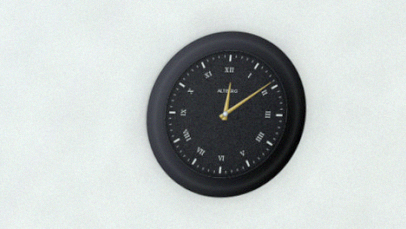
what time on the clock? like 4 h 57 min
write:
12 h 09 min
